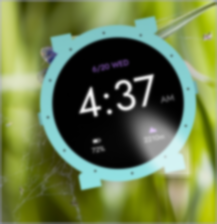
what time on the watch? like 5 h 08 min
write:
4 h 37 min
